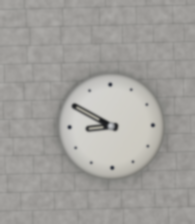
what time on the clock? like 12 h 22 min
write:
8 h 50 min
